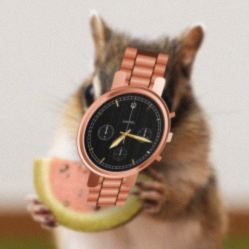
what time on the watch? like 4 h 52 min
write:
7 h 17 min
